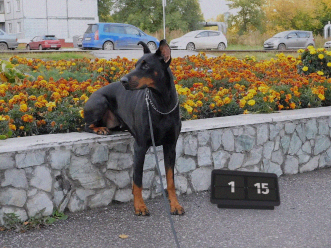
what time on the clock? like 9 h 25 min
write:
1 h 15 min
